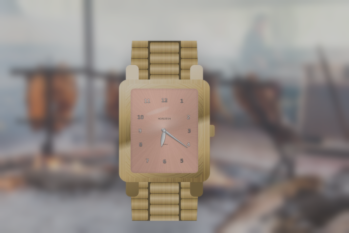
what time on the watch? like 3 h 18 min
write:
6 h 21 min
